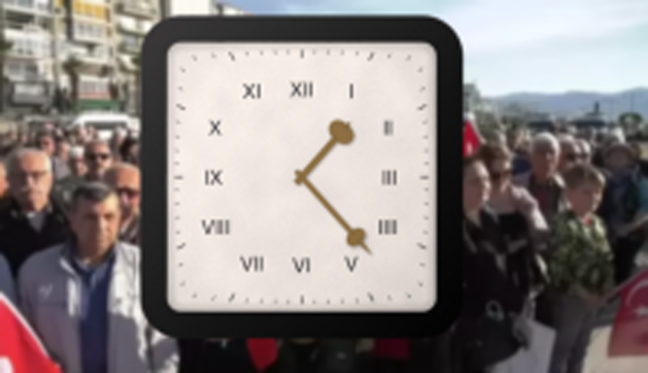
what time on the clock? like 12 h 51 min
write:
1 h 23 min
